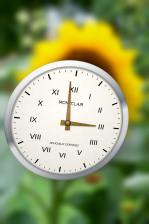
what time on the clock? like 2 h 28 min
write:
2 h 59 min
